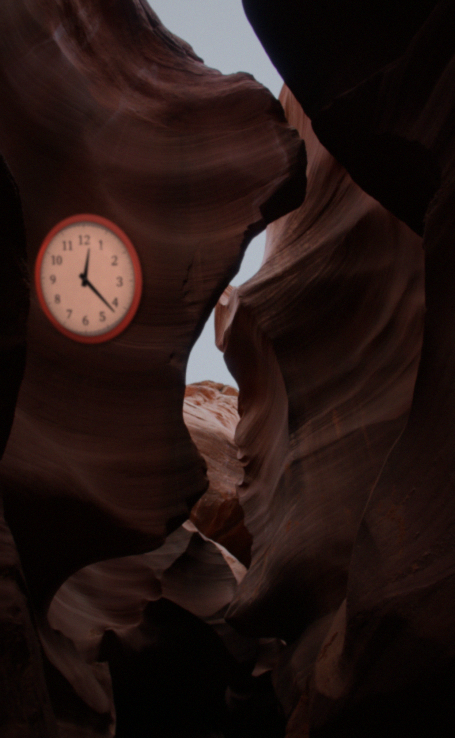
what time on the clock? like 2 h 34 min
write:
12 h 22 min
